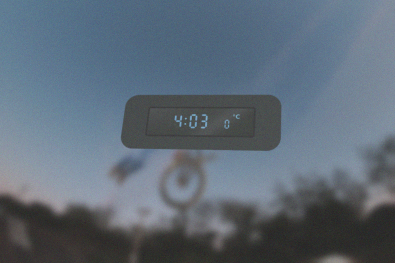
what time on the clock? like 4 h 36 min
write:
4 h 03 min
